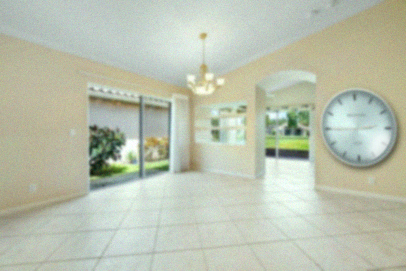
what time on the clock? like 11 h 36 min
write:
2 h 45 min
